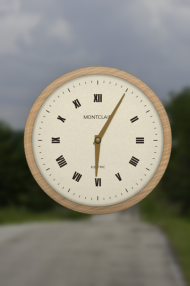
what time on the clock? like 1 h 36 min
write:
6 h 05 min
